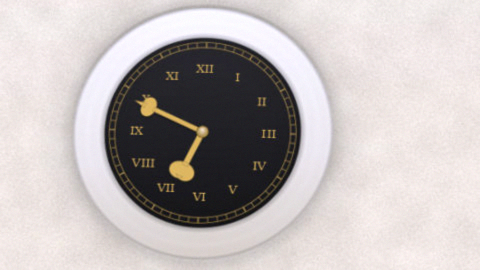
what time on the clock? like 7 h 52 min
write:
6 h 49 min
